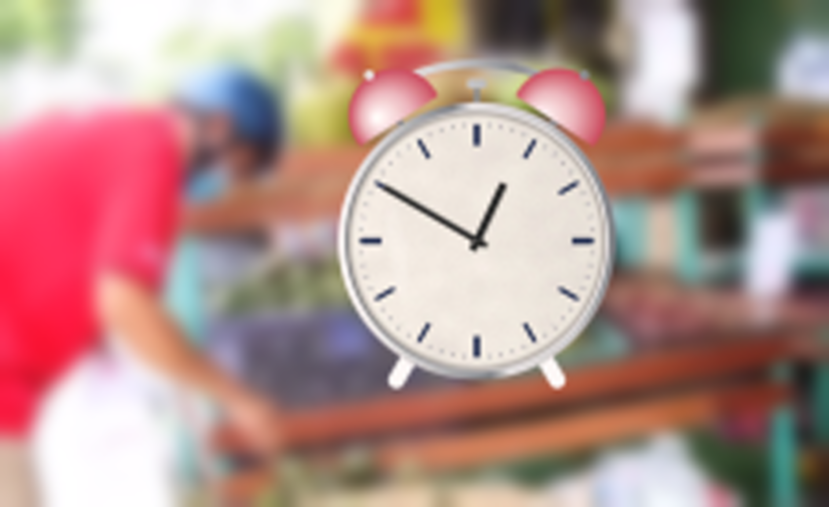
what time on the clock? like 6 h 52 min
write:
12 h 50 min
